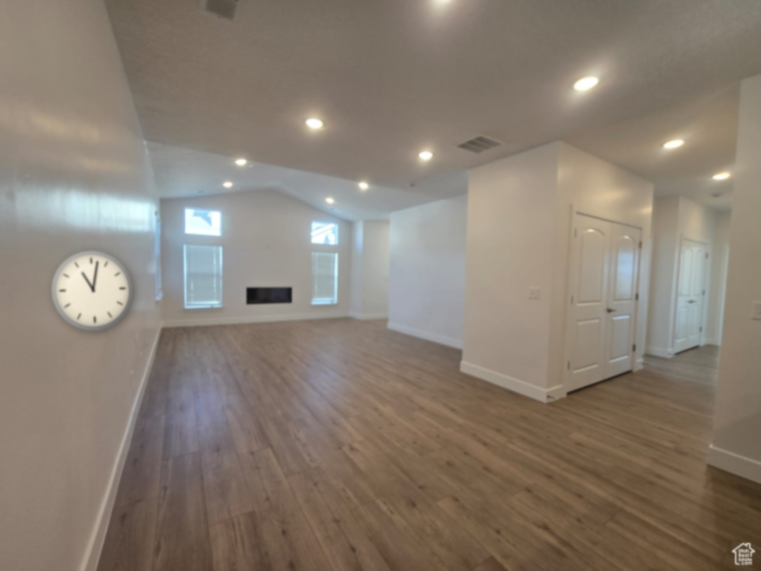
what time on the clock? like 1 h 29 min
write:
11 h 02 min
